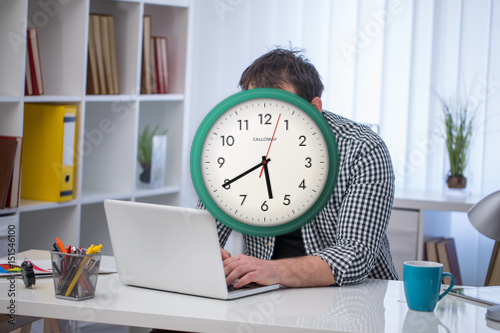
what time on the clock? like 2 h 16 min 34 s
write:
5 h 40 min 03 s
